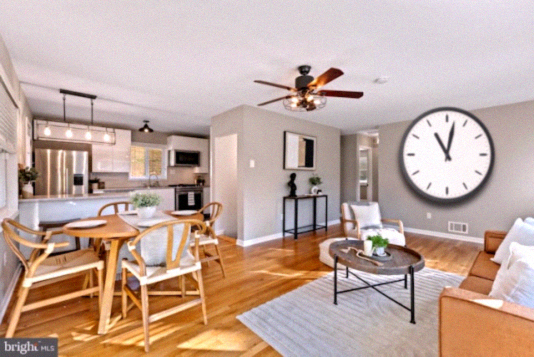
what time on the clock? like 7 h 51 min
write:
11 h 02 min
